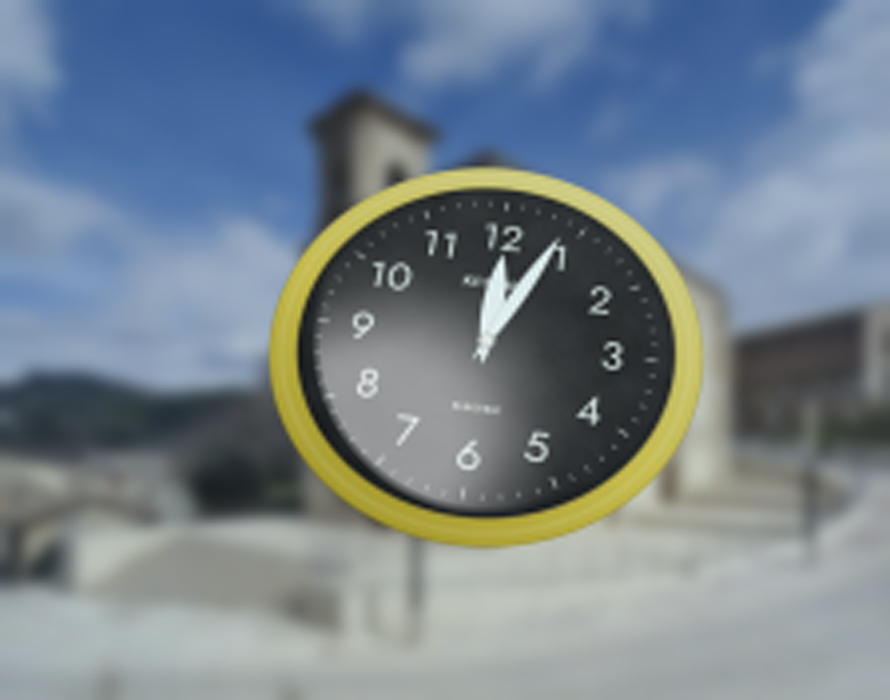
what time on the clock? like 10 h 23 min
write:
12 h 04 min
